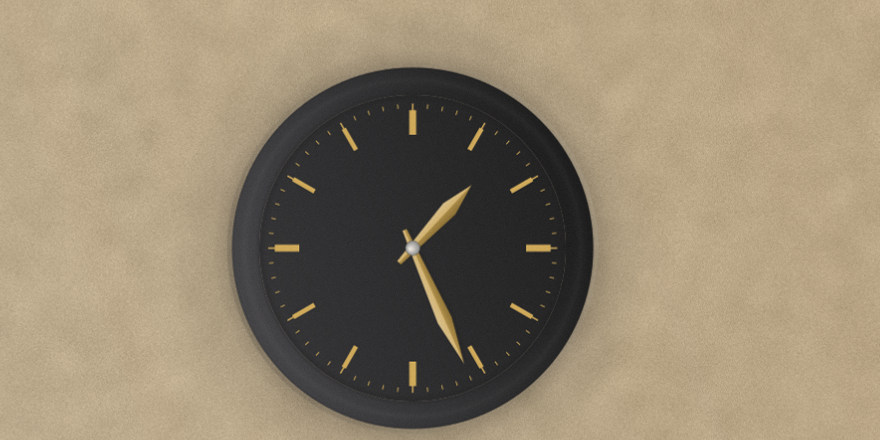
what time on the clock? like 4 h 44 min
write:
1 h 26 min
